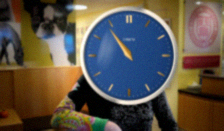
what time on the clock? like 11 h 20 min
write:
10 h 54 min
